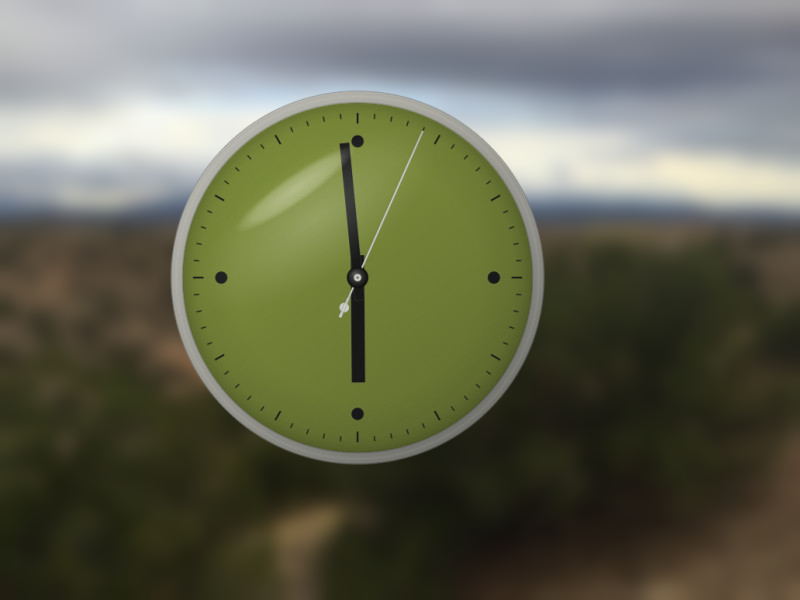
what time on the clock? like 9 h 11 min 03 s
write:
5 h 59 min 04 s
